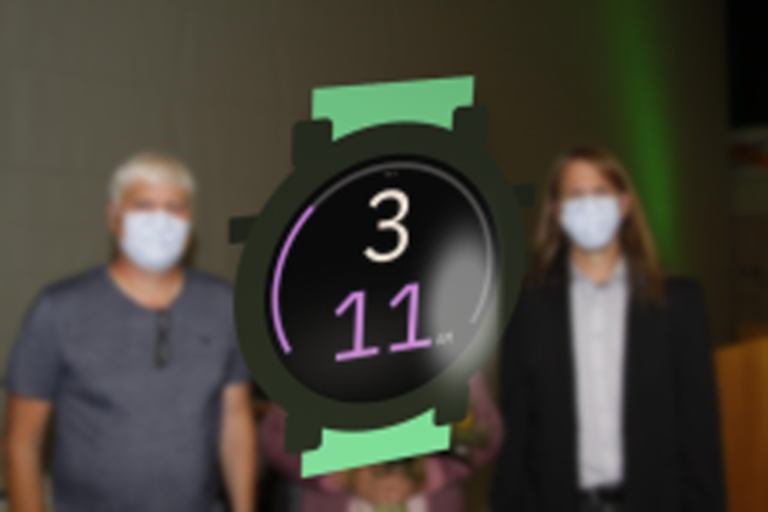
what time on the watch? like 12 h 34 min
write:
3 h 11 min
